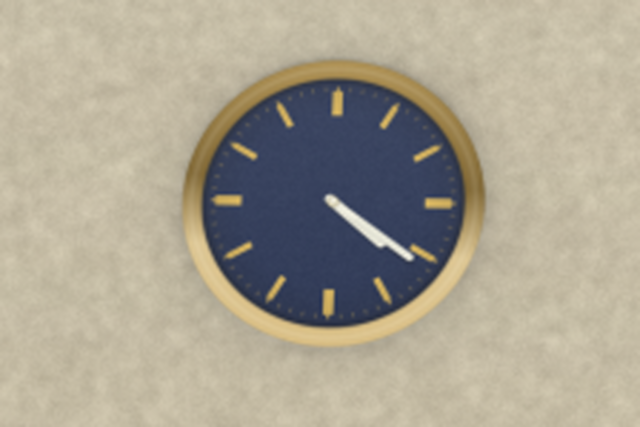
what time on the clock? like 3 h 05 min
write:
4 h 21 min
